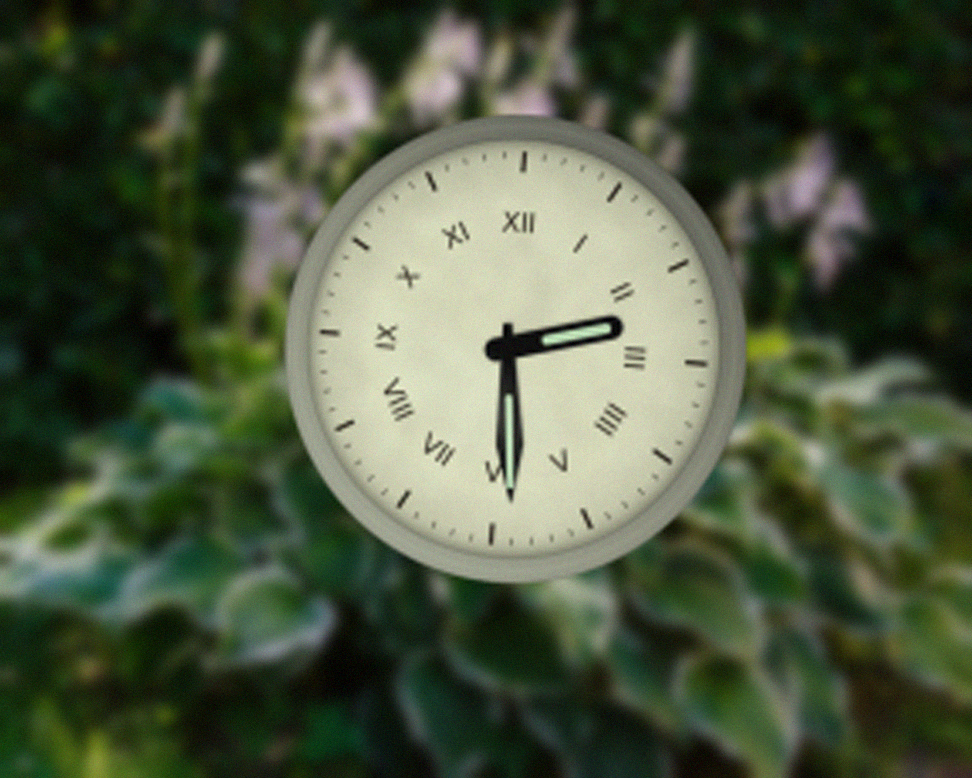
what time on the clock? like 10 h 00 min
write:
2 h 29 min
